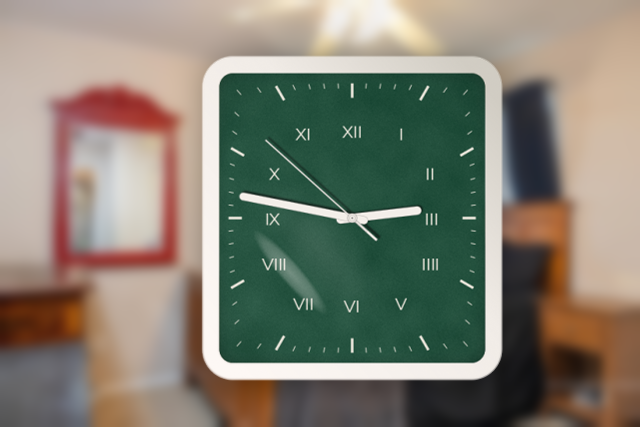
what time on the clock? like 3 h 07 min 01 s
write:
2 h 46 min 52 s
